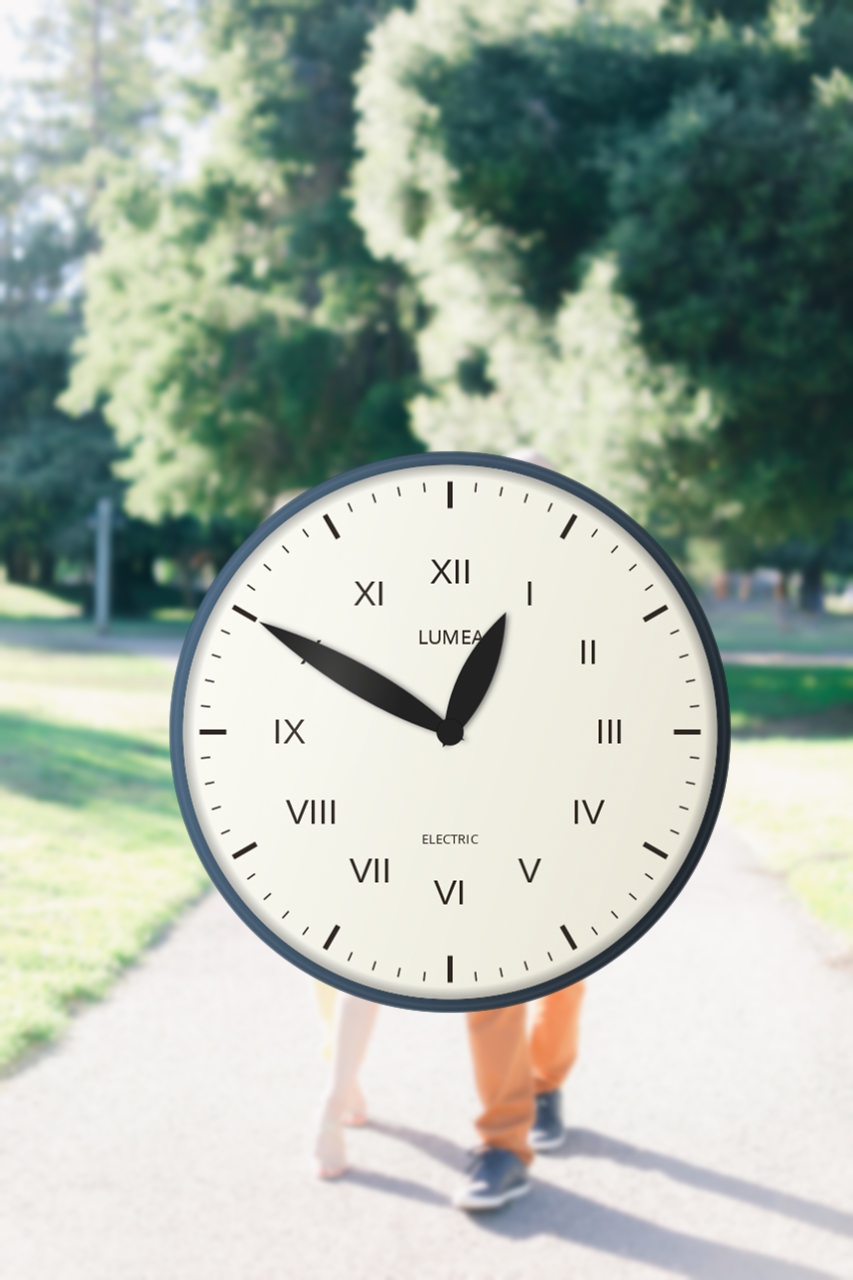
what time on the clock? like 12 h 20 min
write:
12 h 50 min
